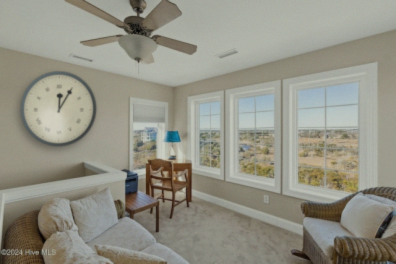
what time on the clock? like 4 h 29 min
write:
12 h 05 min
